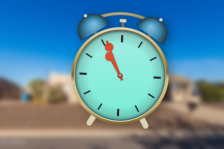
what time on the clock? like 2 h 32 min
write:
10 h 56 min
